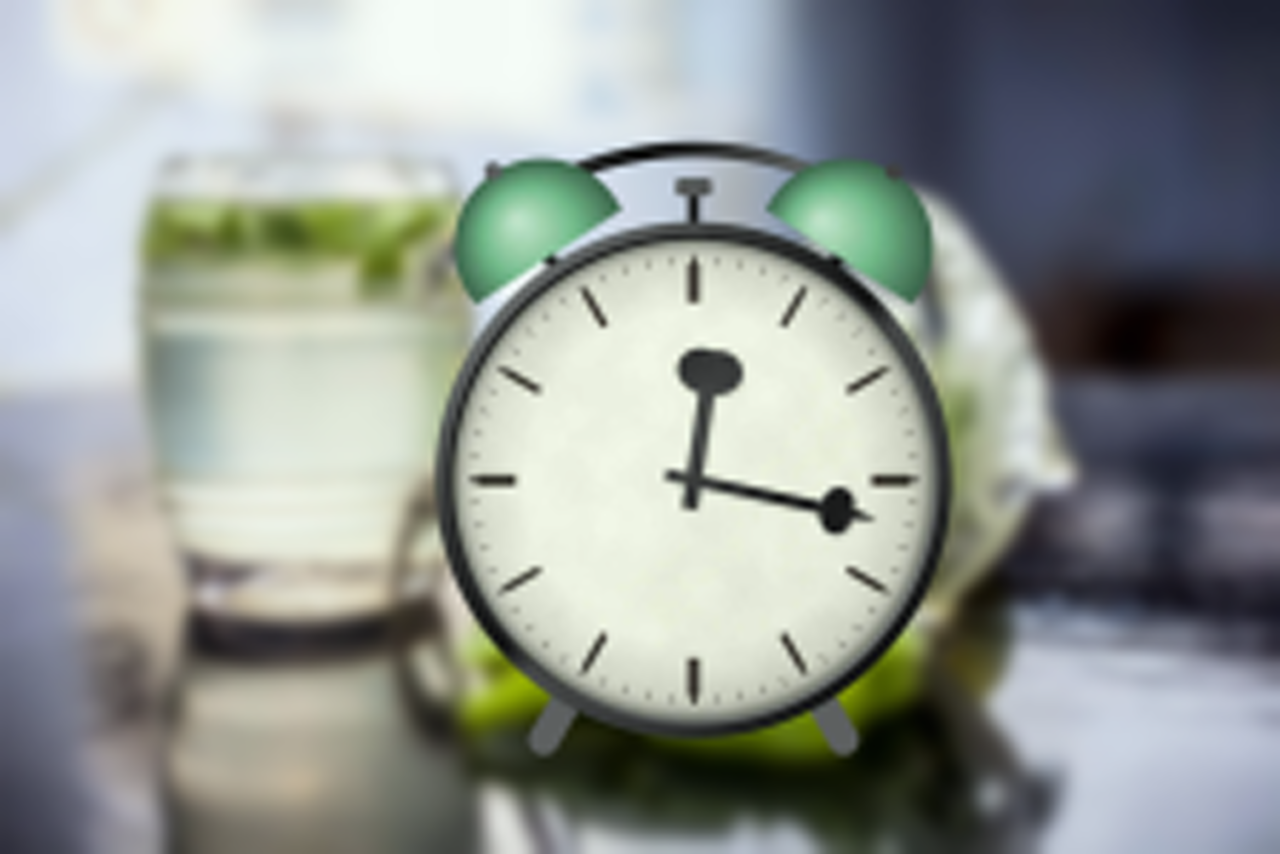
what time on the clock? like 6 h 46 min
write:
12 h 17 min
